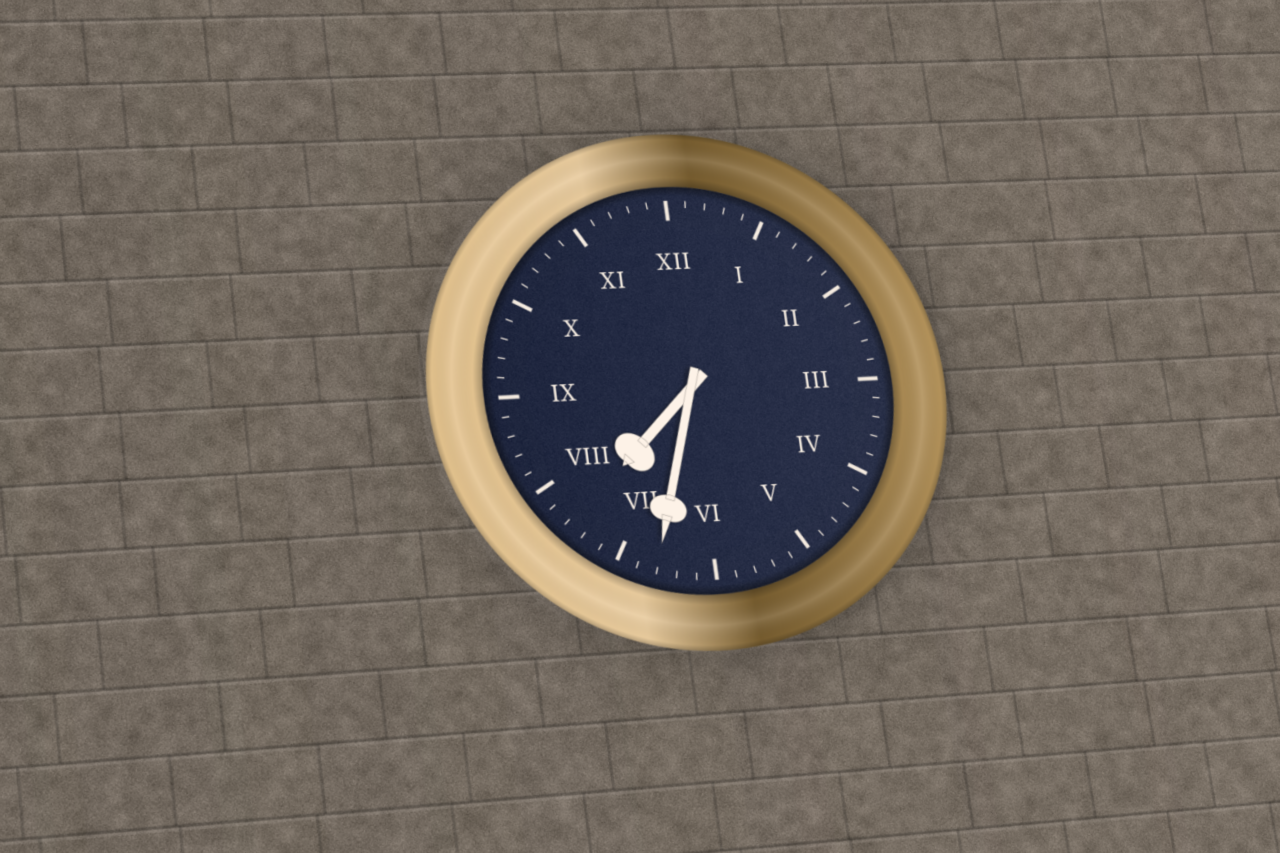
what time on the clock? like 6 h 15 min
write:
7 h 33 min
